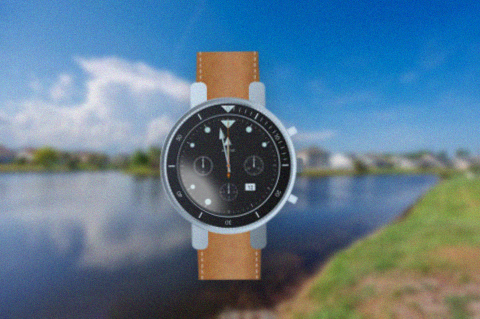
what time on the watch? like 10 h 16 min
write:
11 h 58 min
